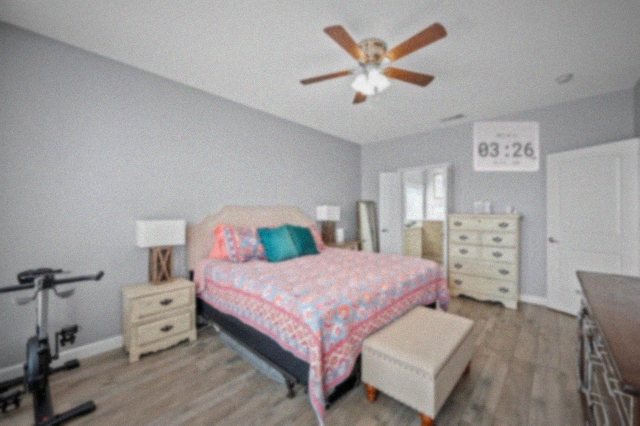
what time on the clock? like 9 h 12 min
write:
3 h 26 min
